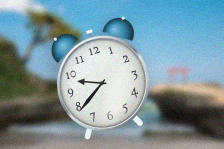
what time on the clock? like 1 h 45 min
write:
9 h 39 min
